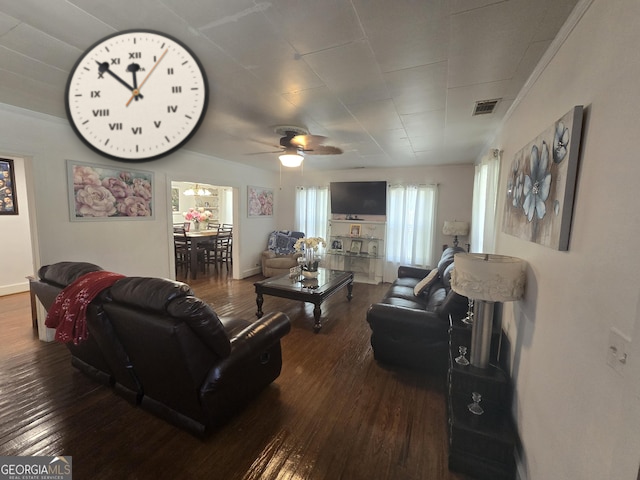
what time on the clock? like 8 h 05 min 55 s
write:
11 h 52 min 06 s
